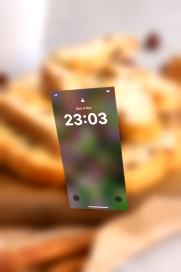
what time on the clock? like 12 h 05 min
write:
23 h 03 min
